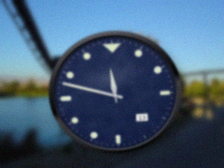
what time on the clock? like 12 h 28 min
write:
11 h 48 min
